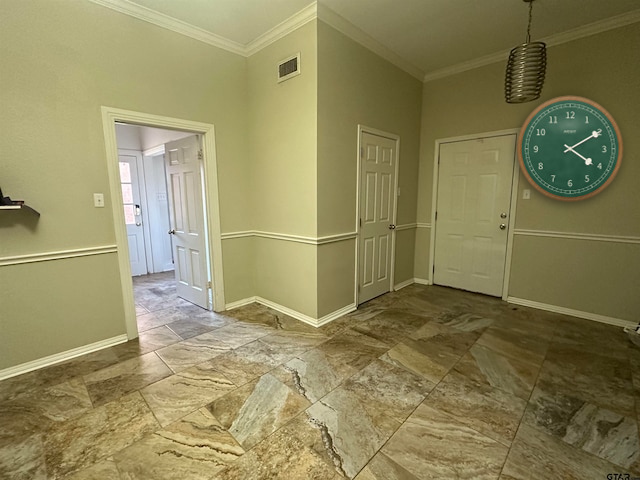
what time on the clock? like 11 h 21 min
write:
4 h 10 min
